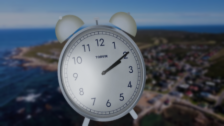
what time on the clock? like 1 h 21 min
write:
2 h 10 min
